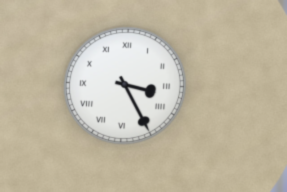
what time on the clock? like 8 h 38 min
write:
3 h 25 min
